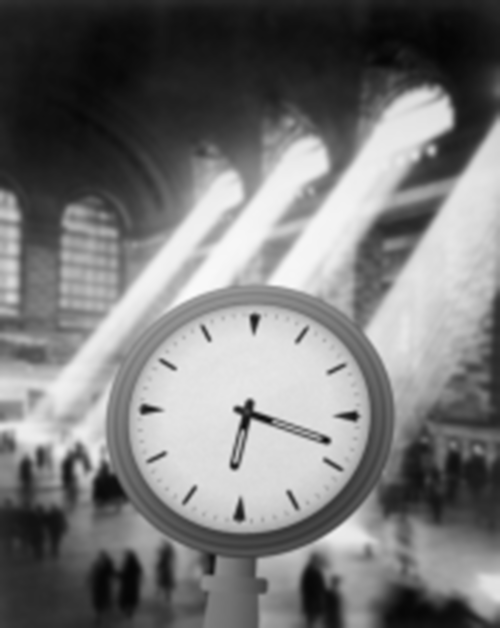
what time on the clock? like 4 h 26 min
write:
6 h 18 min
